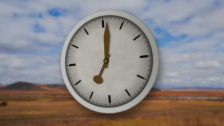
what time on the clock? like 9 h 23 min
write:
7 h 01 min
